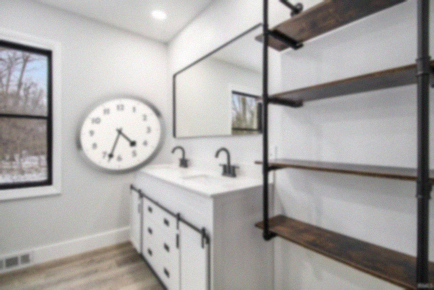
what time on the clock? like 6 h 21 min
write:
4 h 33 min
